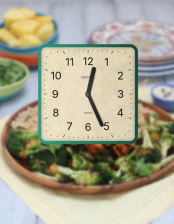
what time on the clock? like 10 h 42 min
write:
12 h 26 min
